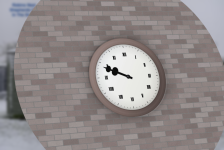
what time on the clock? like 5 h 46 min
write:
9 h 49 min
